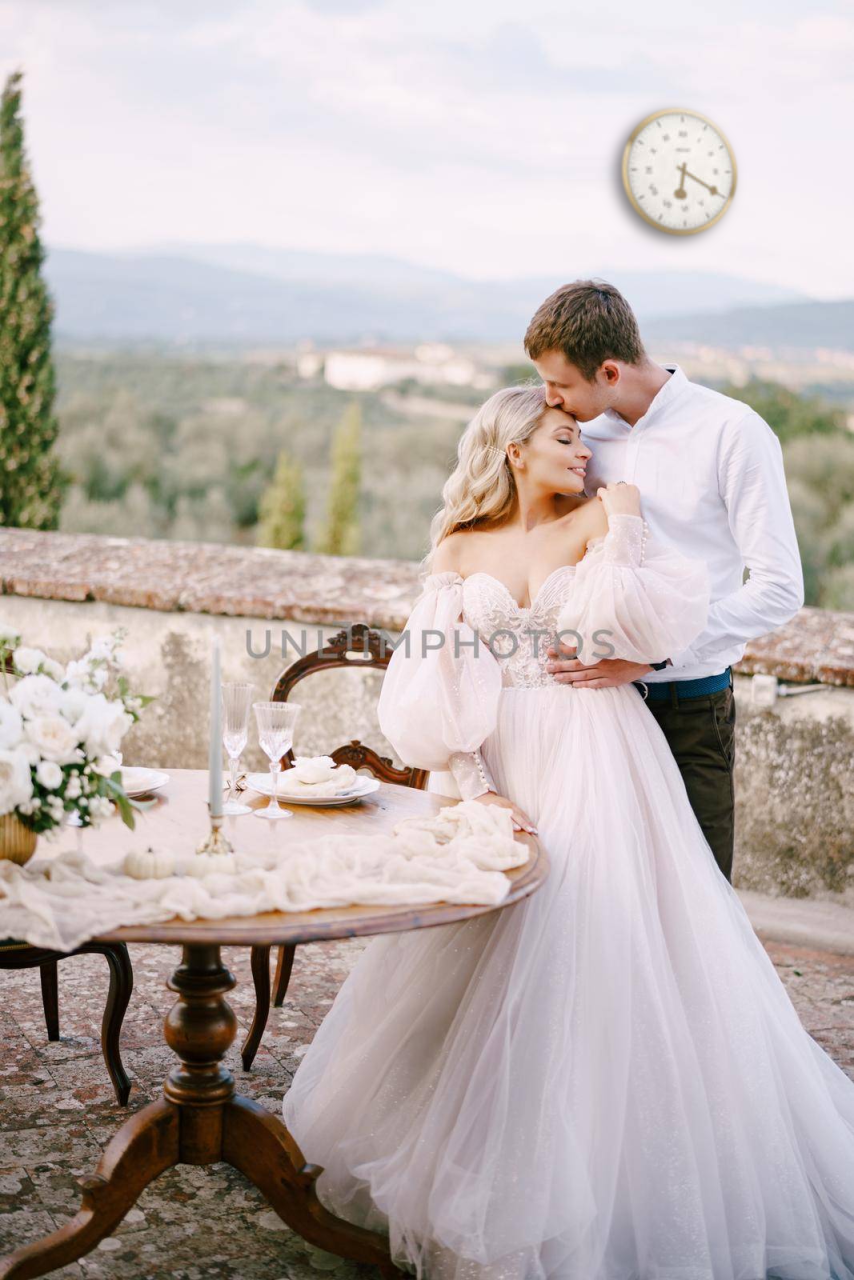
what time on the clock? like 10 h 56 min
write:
6 h 20 min
